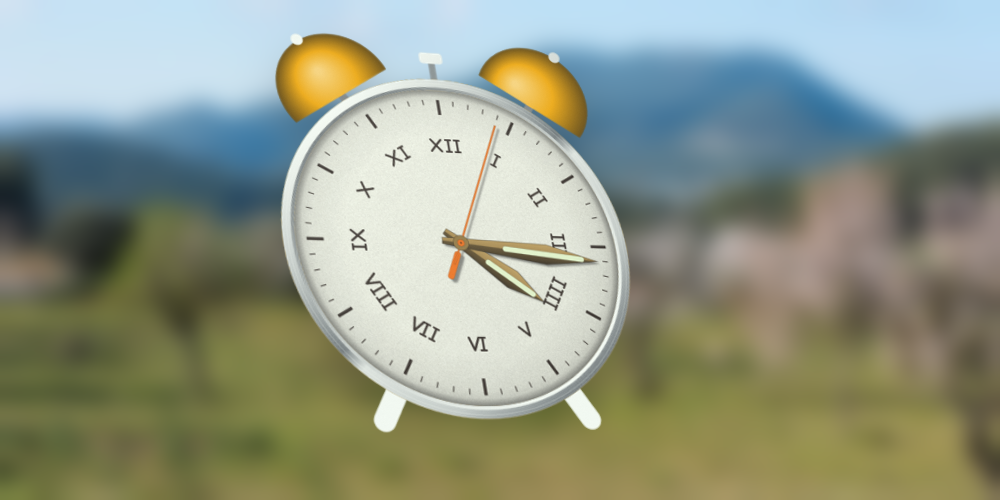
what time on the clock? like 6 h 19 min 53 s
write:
4 h 16 min 04 s
